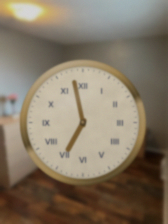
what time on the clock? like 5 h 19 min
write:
6 h 58 min
